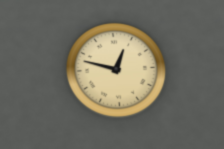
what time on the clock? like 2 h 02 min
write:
12 h 48 min
